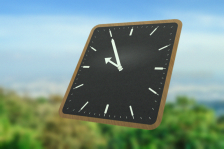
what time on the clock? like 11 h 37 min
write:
9 h 55 min
